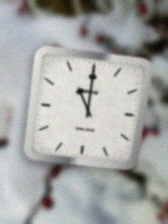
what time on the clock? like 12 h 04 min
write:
11 h 00 min
